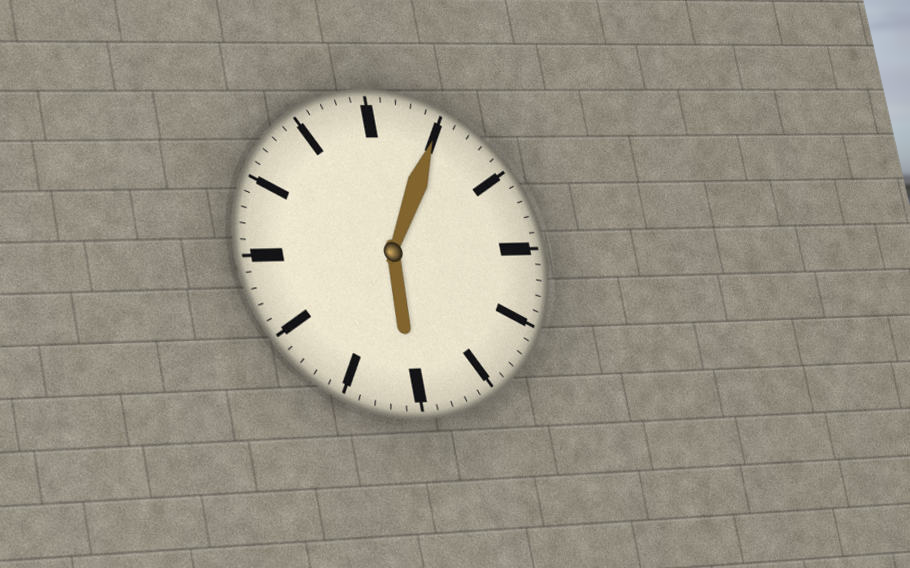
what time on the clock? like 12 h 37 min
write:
6 h 05 min
